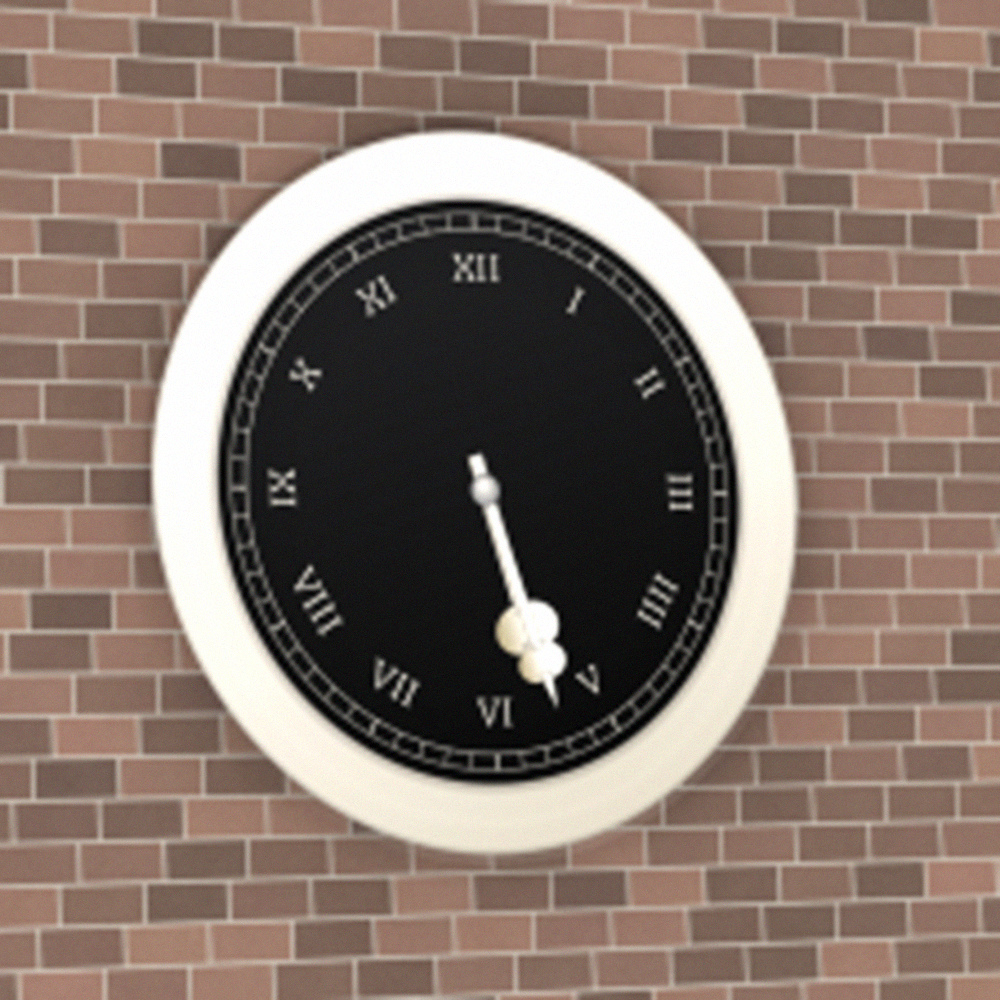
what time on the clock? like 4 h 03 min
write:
5 h 27 min
